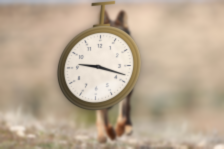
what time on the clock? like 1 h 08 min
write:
9 h 18 min
